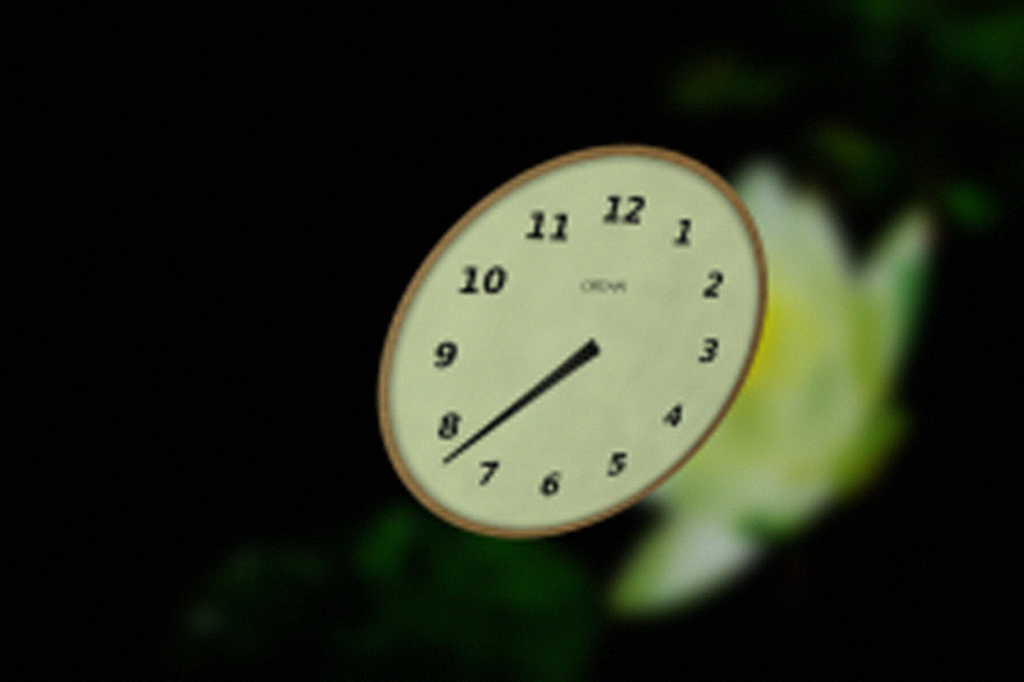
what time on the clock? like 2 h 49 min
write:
7 h 38 min
